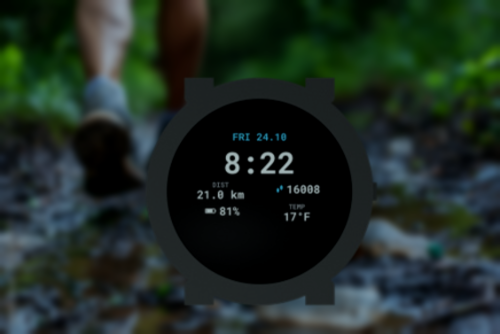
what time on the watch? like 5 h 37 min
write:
8 h 22 min
